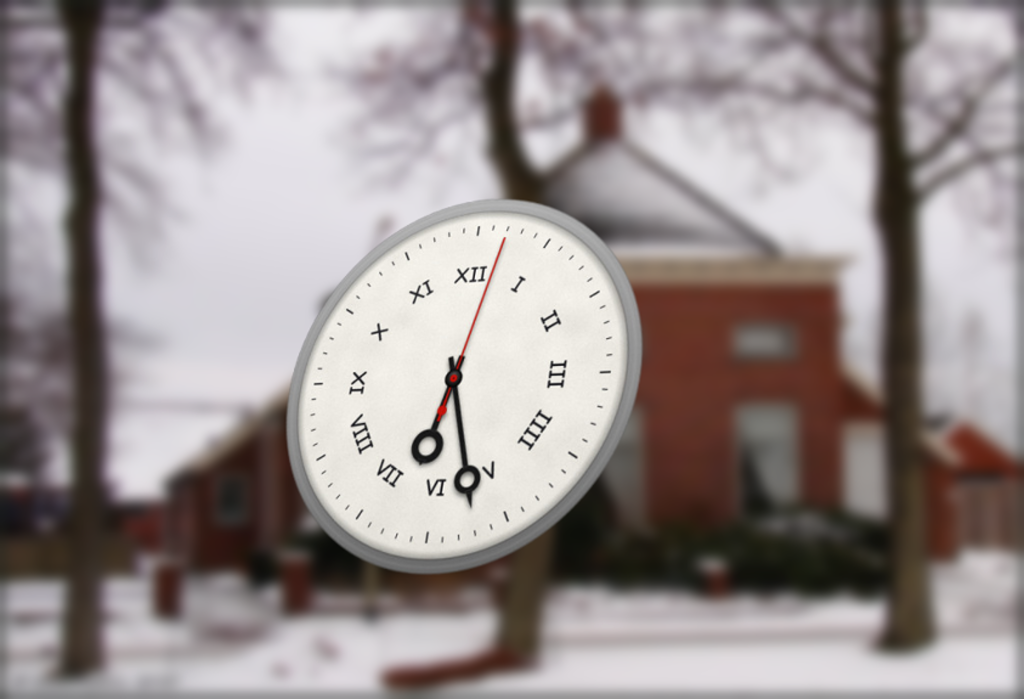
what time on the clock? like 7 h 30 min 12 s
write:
6 h 27 min 02 s
